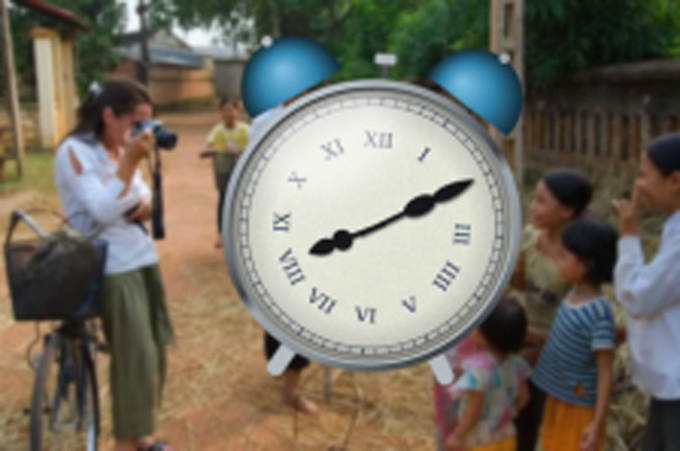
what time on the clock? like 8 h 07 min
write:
8 h 10 min
